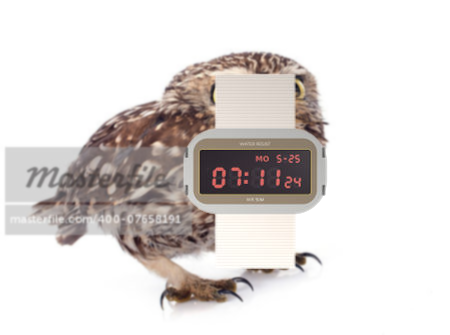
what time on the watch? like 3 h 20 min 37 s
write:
7 h 11 min 24 s
